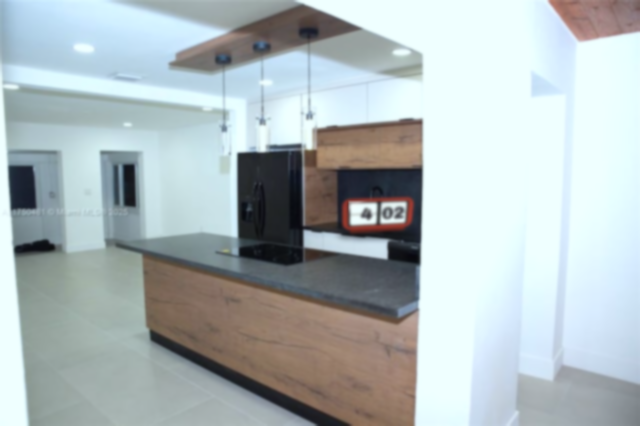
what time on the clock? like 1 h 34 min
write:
4 h 02 min
